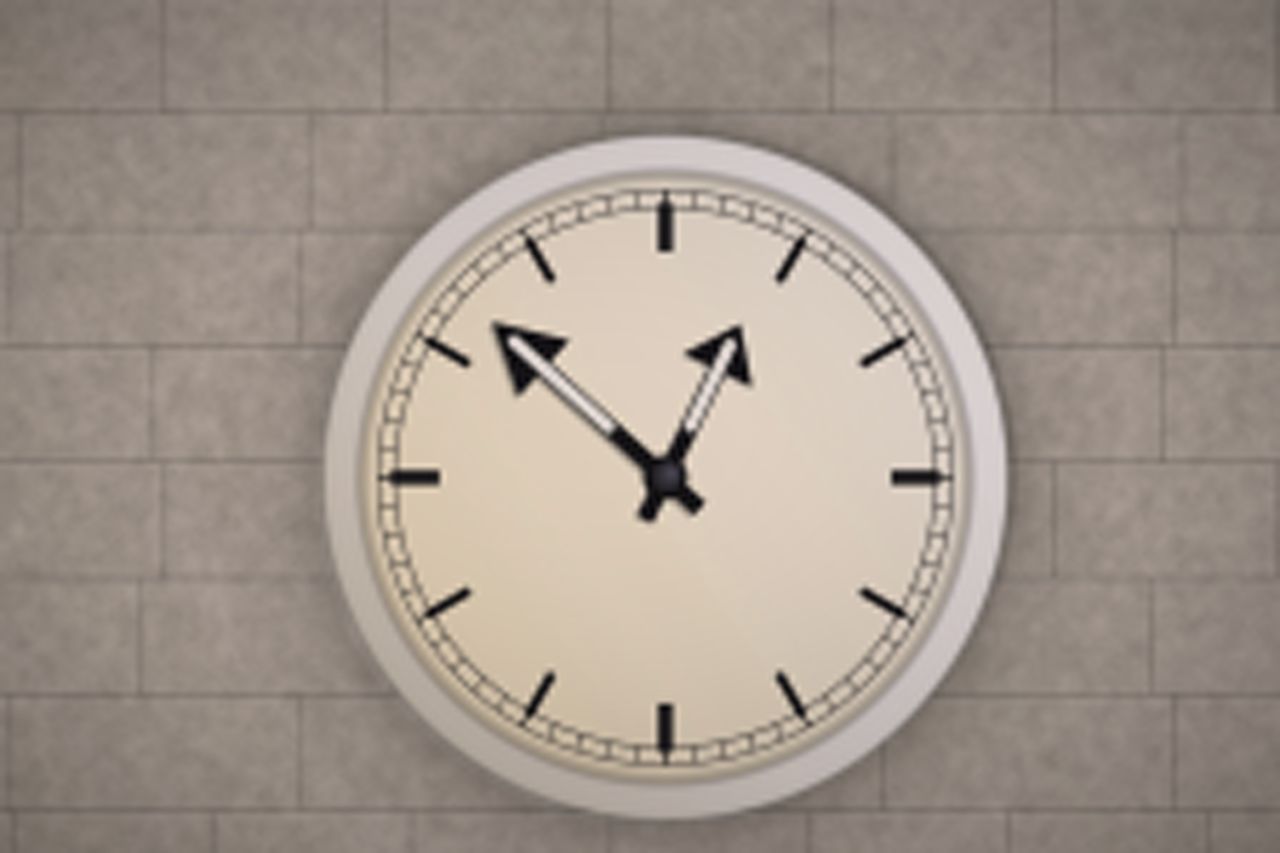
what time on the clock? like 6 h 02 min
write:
12 h 52 min
